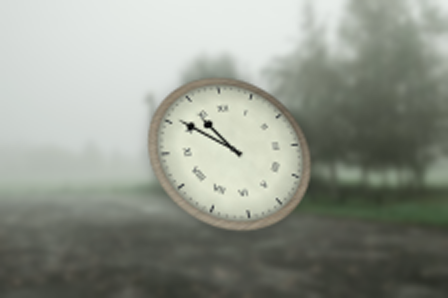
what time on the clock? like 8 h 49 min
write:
10 h 51 min
